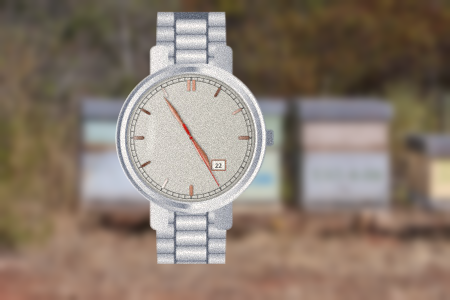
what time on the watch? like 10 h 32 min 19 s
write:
4 h 54 min 25 s
